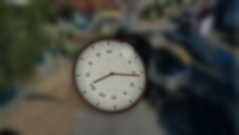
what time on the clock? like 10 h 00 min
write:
8 h 16 min
